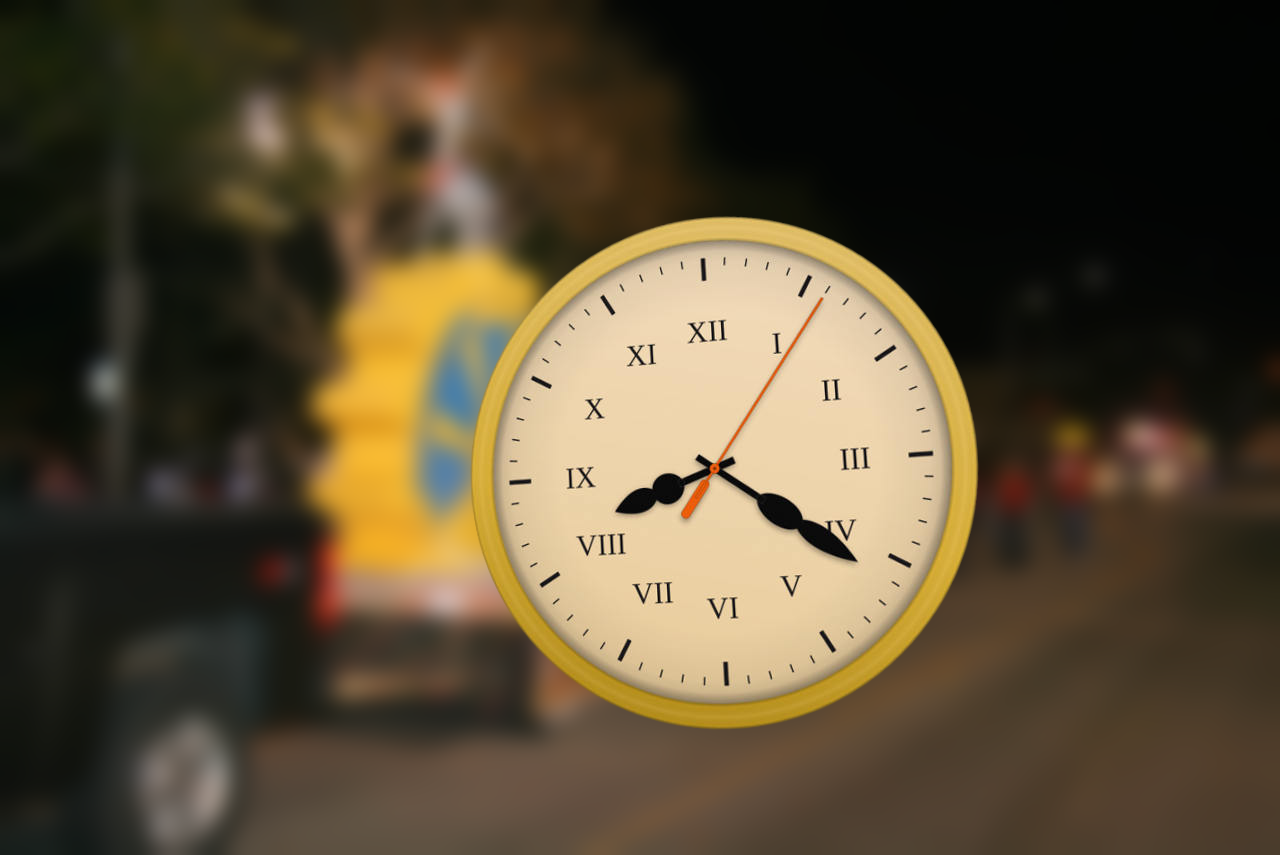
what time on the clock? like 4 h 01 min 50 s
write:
8 h 21 min 06 s
